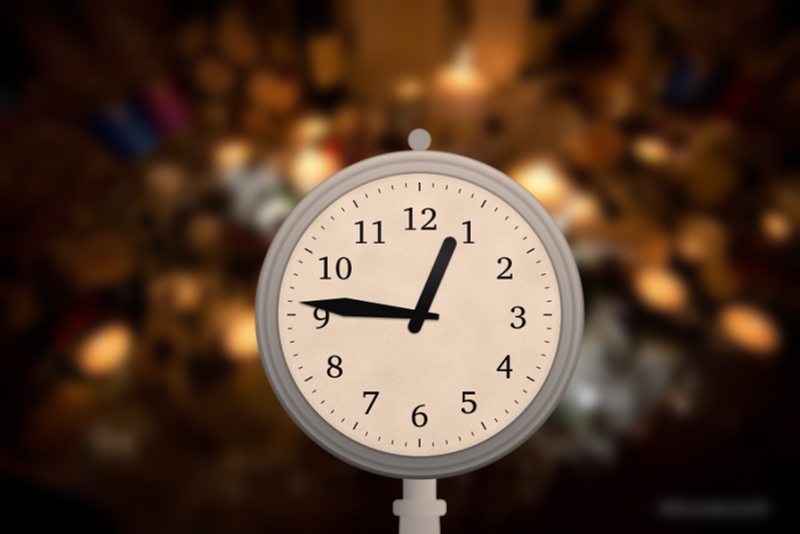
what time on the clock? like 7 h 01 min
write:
12 h 46 min
